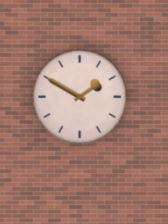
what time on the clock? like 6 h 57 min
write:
1 h 50 min
